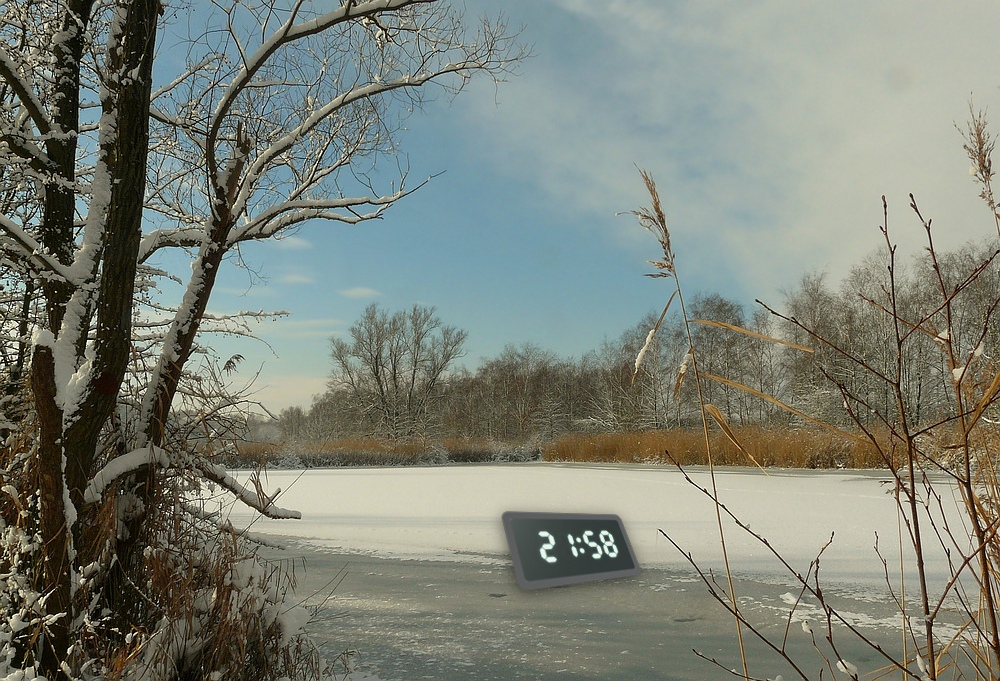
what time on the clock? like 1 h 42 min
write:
21 h 58 min
